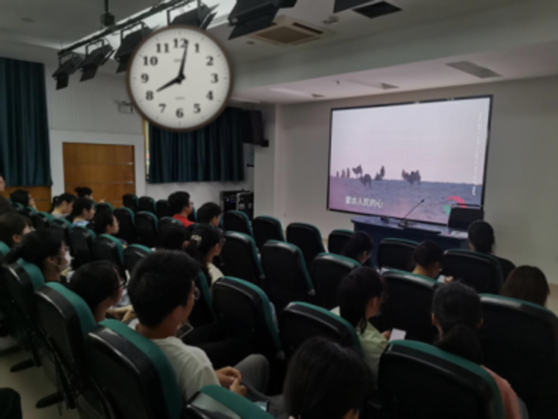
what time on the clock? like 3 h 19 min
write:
8 h 02 min
